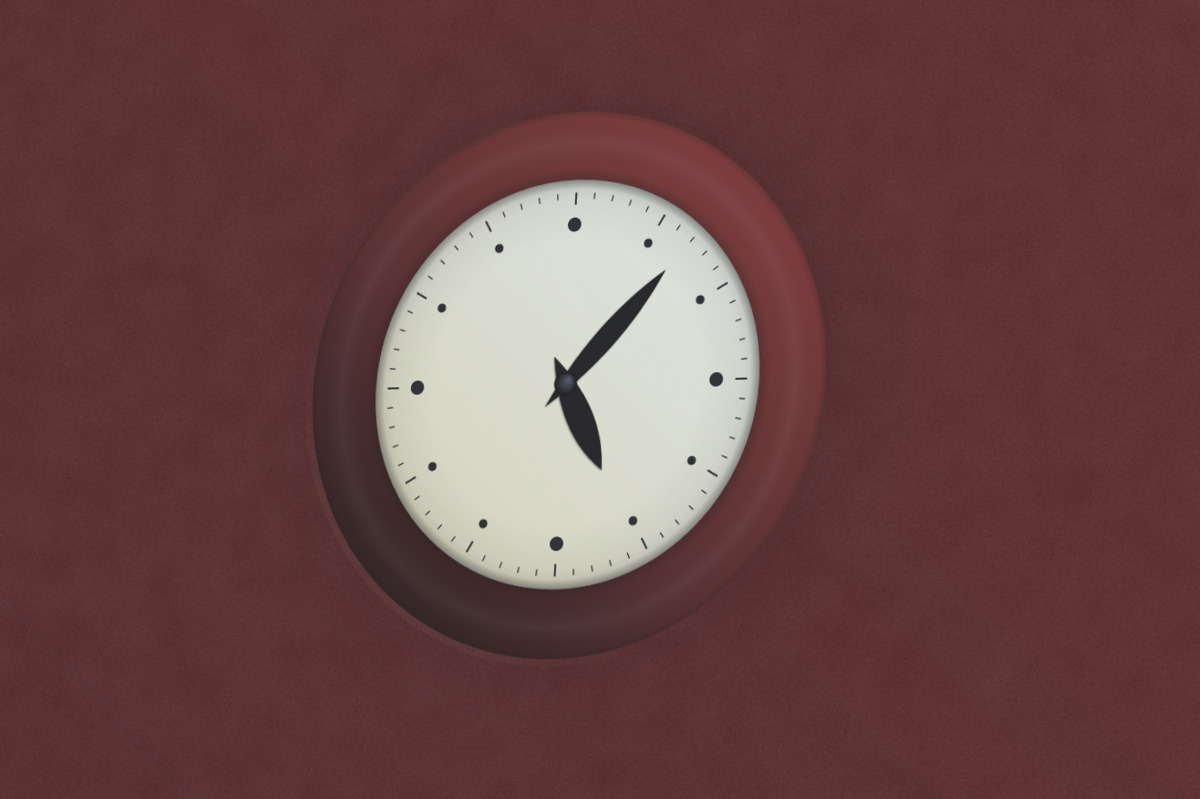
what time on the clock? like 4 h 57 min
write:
5 h 07 min
